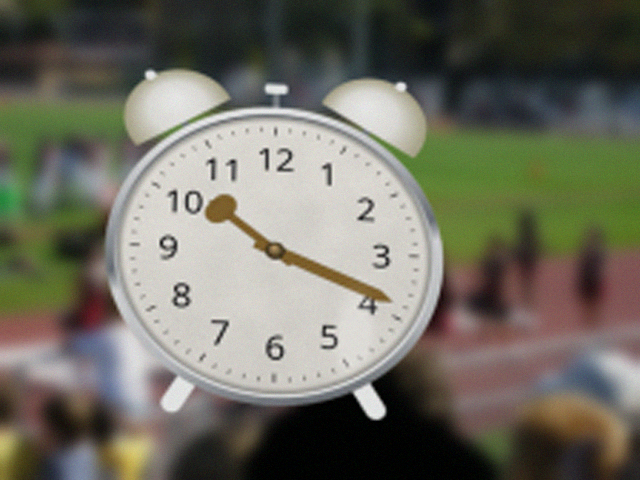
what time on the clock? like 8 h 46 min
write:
10 h 19 min
